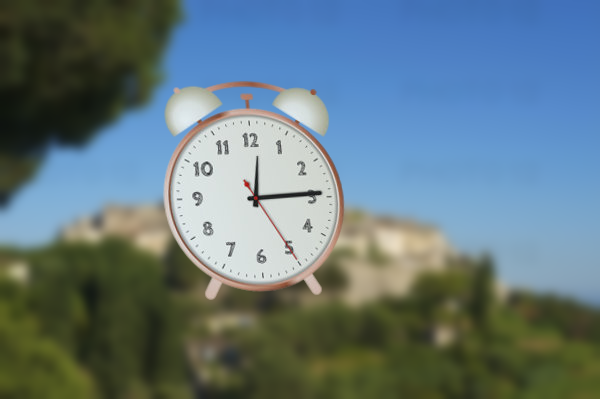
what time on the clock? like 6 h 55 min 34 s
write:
12 h 14 min 25 s
